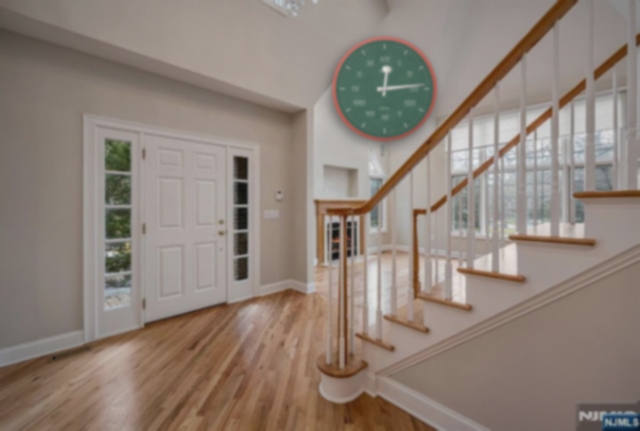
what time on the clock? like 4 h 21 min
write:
12 h 14 min
